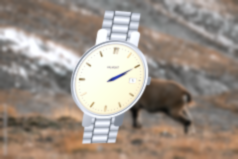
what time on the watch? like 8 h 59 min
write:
2 h 10 min
